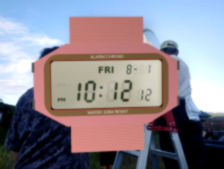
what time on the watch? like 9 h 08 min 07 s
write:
10 h 12 min 12 s
